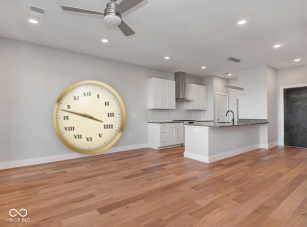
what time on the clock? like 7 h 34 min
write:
3 h 48 min
